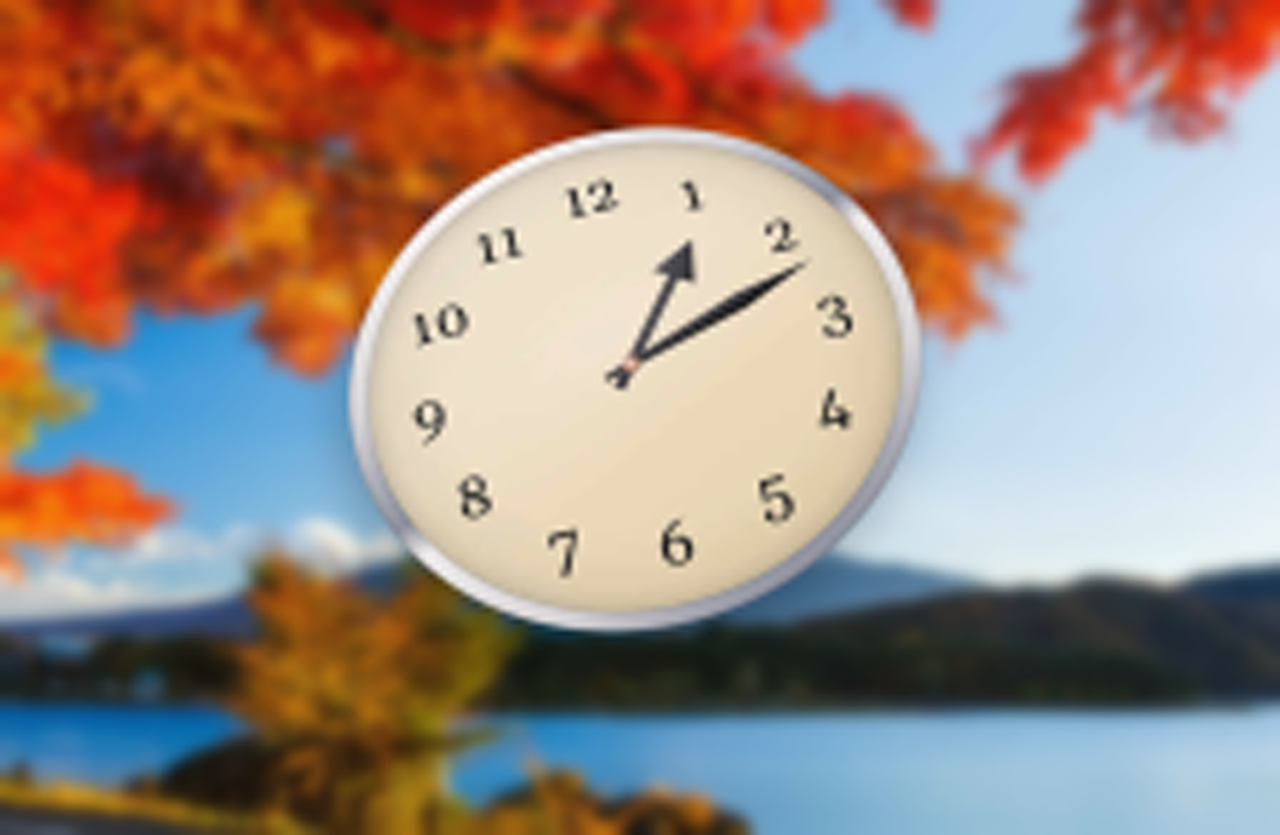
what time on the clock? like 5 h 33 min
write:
1 h 12 min
